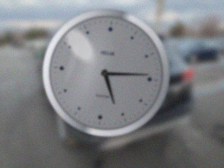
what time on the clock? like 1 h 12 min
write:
5 h 14 min
